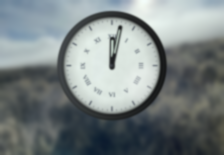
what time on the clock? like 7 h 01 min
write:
12 h 02 min
